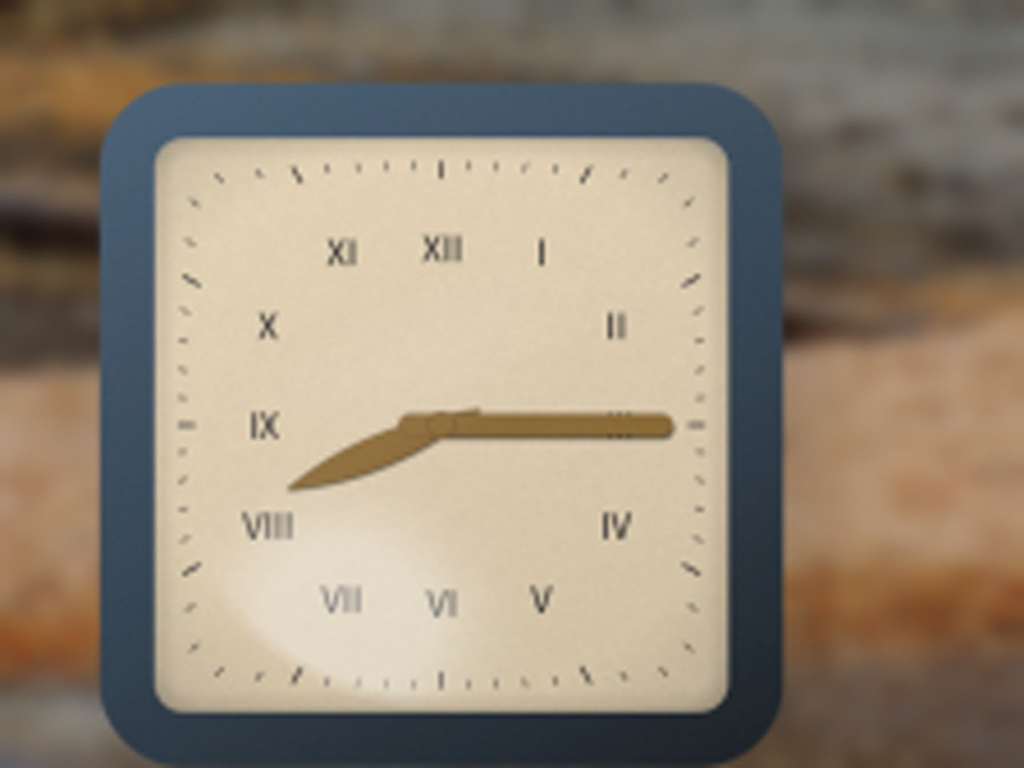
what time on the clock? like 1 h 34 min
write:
8 h 15 min
